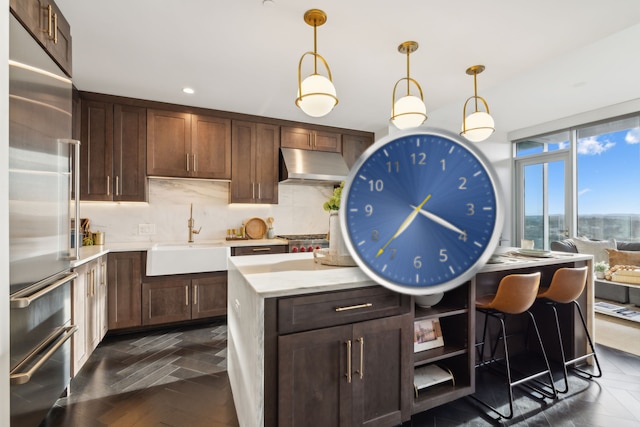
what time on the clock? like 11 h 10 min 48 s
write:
7 h 19 min 37 s
